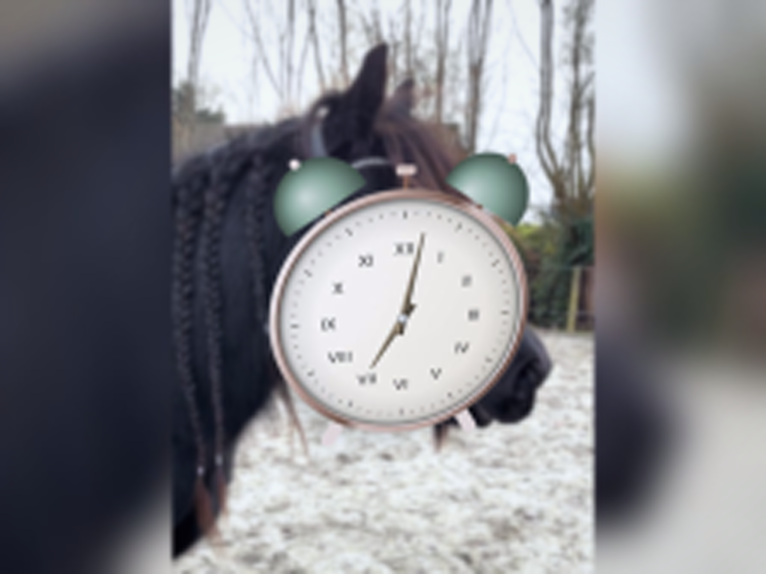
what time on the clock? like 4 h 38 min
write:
7 h 02 min
